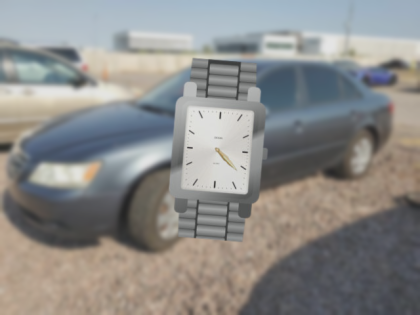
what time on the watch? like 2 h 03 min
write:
4 h 22 min
